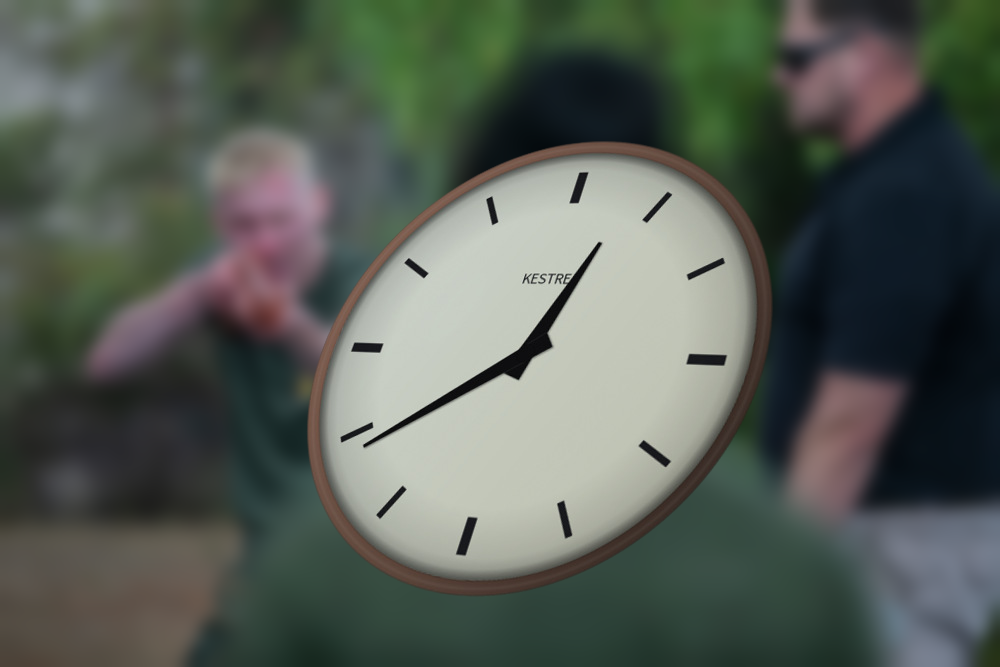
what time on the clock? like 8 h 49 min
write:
12 h 39 min
